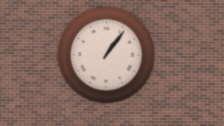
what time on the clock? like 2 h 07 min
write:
1 h 06 min
